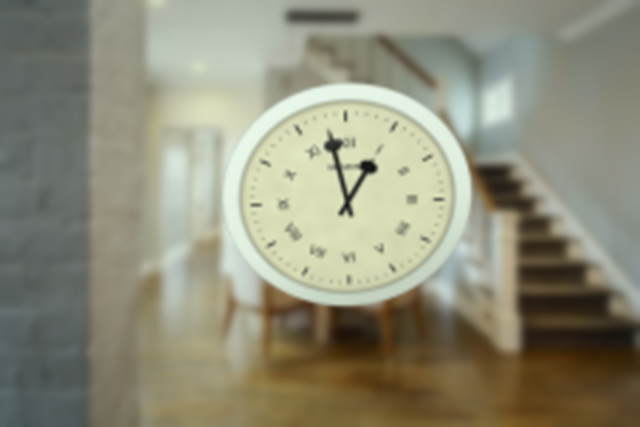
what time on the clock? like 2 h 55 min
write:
12 h 58 min
